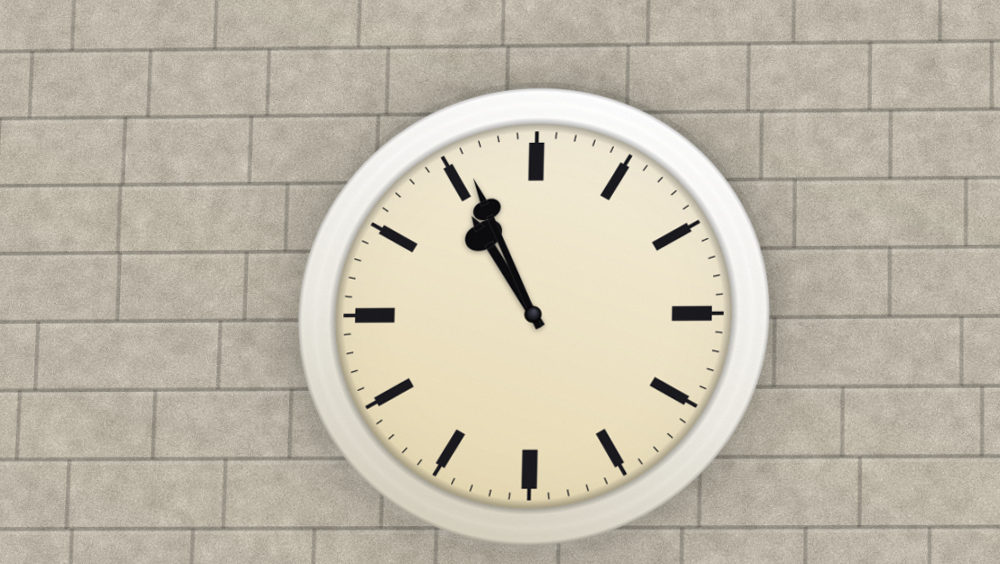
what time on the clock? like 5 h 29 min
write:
10 h 56 min
